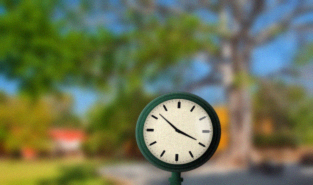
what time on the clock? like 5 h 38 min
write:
3 h 52 min
